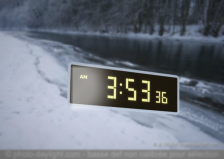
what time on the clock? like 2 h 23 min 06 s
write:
3 h 53 min 36 s
